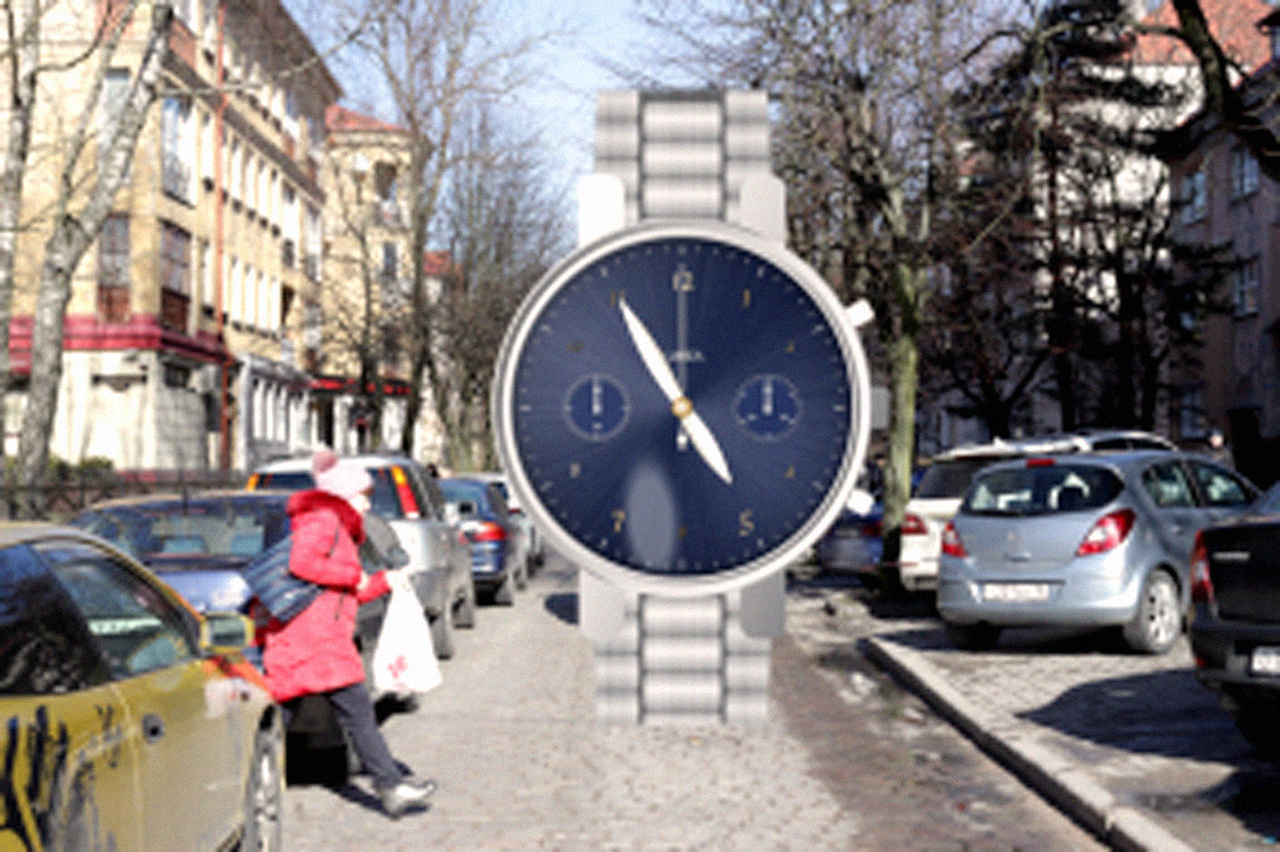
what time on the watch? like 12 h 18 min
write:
4 h 55 min
